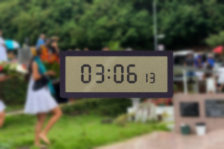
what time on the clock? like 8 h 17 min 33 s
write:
3 h 06 min 13 s
